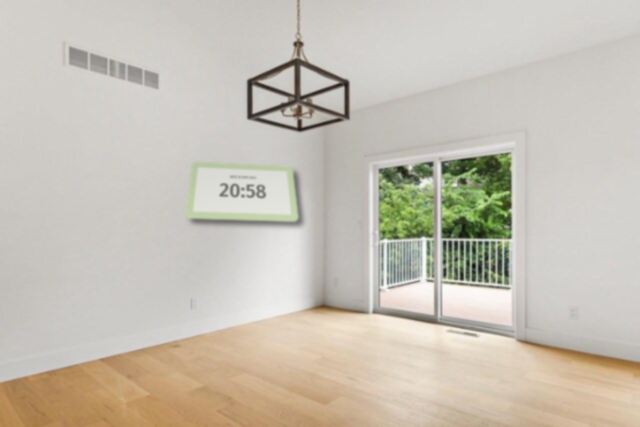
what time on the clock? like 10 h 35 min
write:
20 h 58 min
